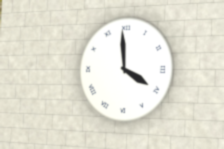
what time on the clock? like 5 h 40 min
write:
3 h 59 min
